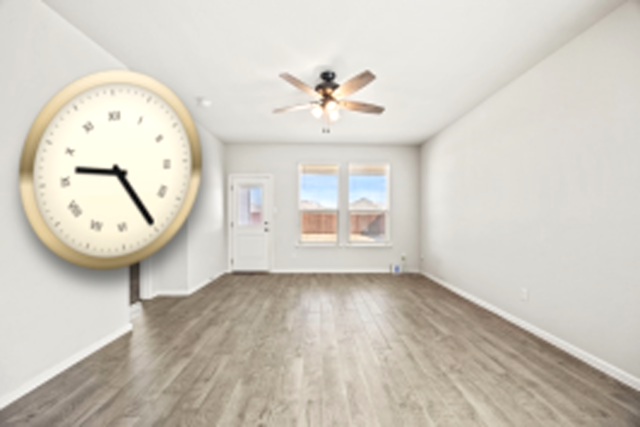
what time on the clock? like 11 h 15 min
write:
9 h 25 min
